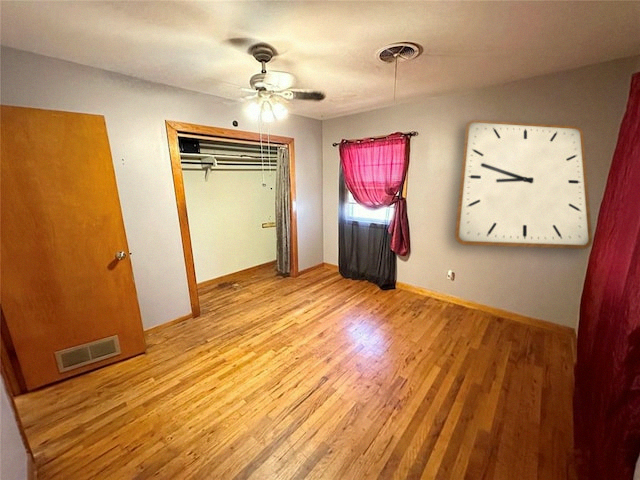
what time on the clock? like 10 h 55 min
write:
8 h 48 min
